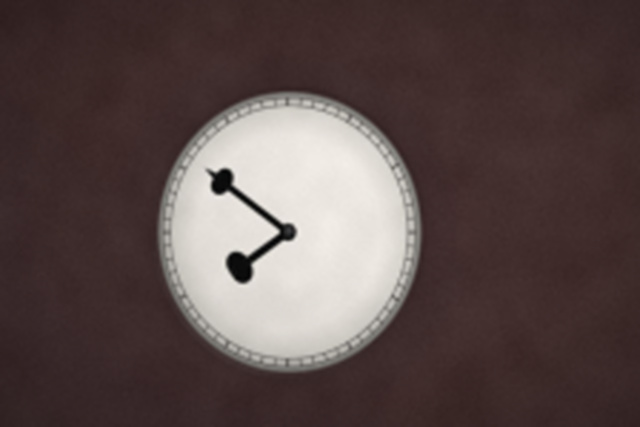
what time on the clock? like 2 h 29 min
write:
7 h 51 min
